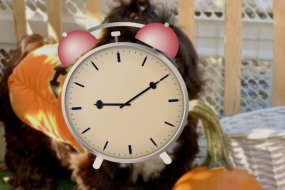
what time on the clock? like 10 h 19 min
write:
9 h 10 min
